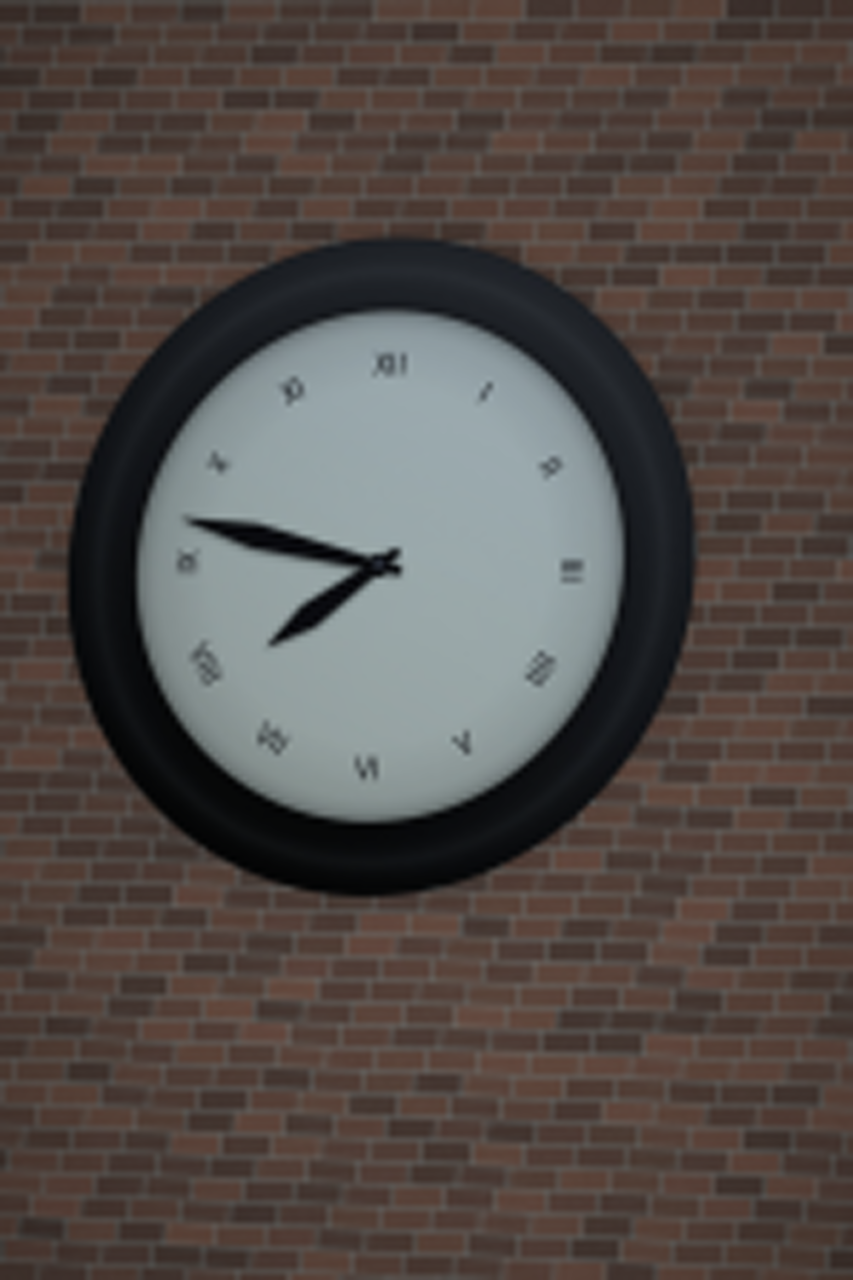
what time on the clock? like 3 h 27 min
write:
7 h 47 min
